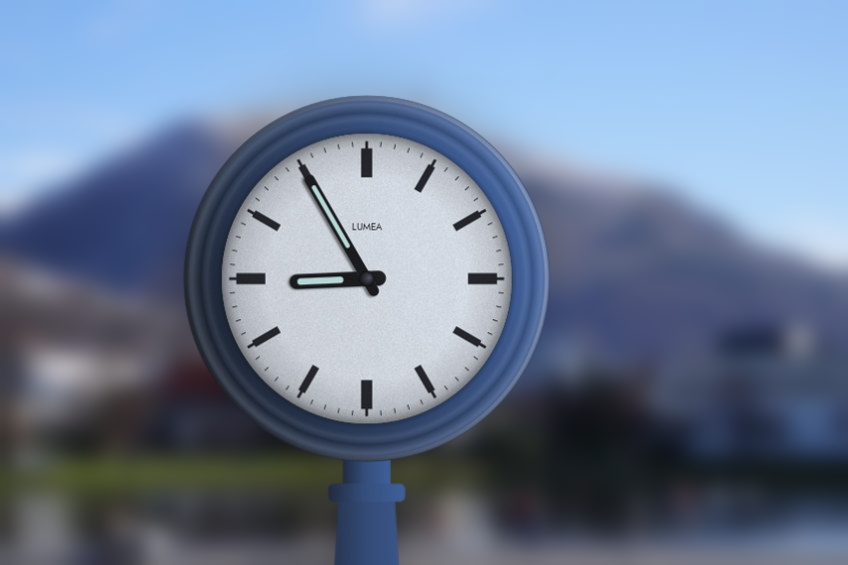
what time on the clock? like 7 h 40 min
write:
8 h 55 min
